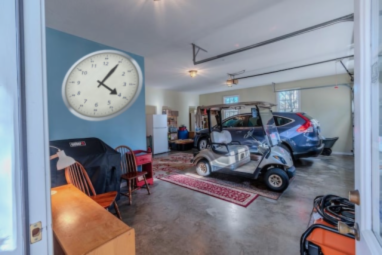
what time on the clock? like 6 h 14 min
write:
4 h 05 min
